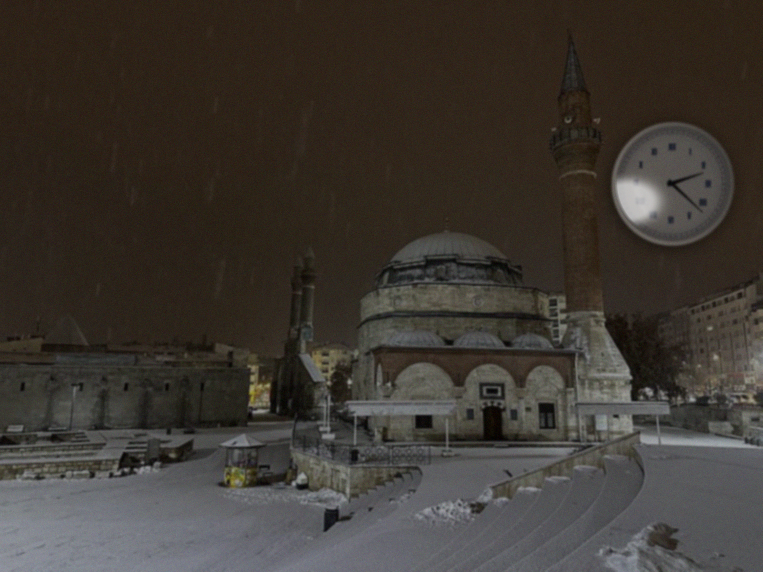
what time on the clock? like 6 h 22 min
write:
2 h 22 min
